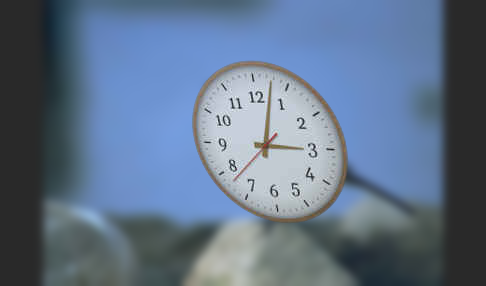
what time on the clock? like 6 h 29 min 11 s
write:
3 h 02 min 38 s
